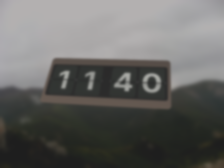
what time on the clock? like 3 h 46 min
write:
11 h 40 min
